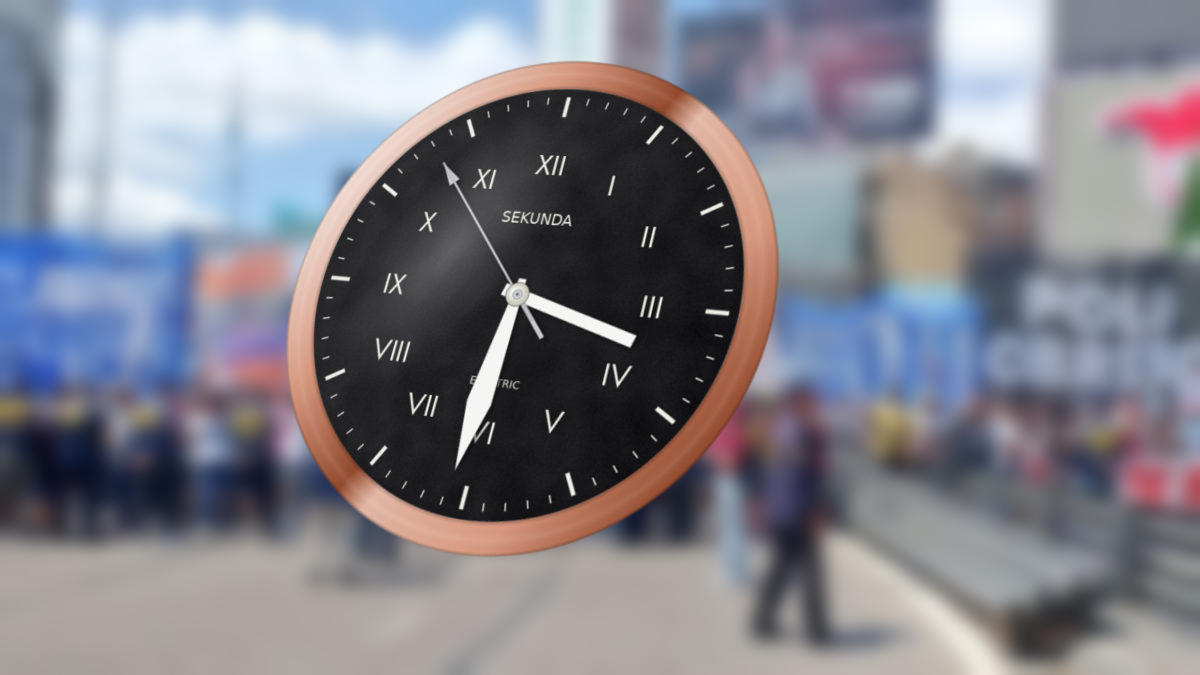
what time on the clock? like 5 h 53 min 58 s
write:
3 h 30 min 53 s
